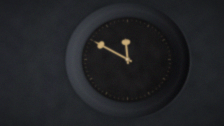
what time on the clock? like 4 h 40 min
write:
11 h 50 min
